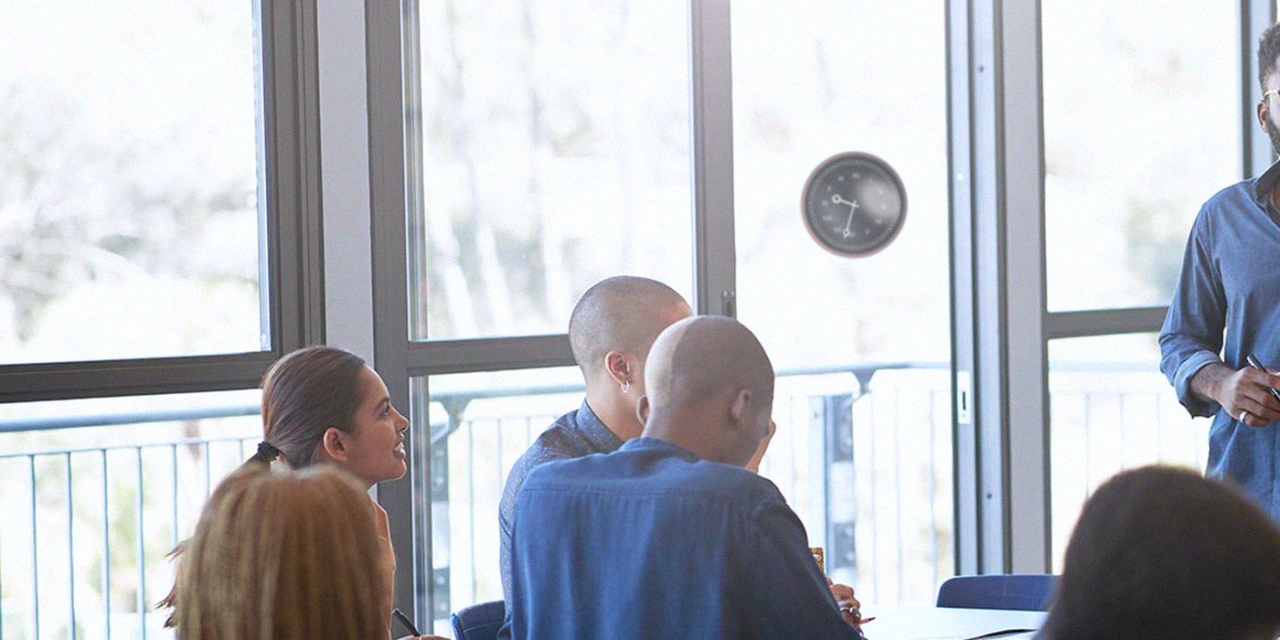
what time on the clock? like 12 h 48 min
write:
9 h 32 min
